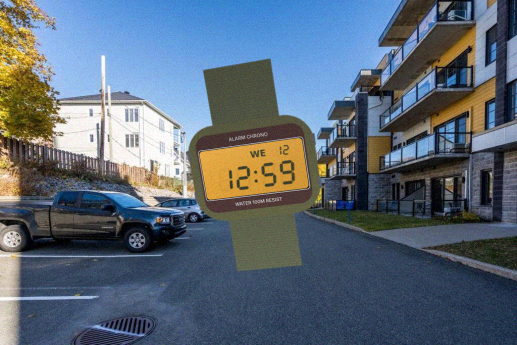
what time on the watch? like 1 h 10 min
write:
12 h 59 min
